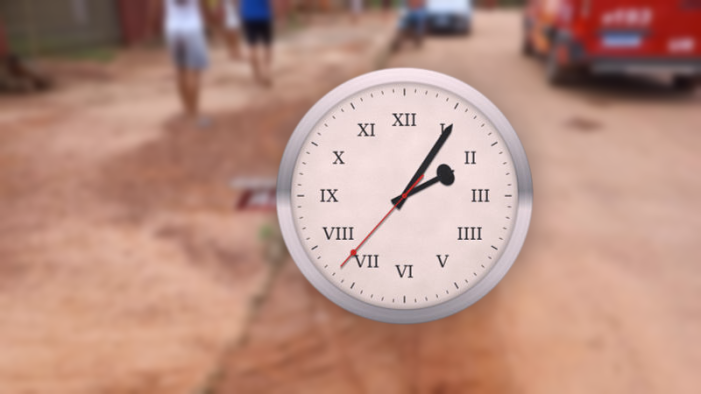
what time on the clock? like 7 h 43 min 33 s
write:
2 h 05 min 37 s
